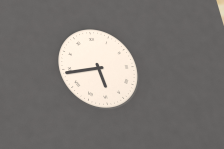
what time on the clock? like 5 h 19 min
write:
5 h 44 min
